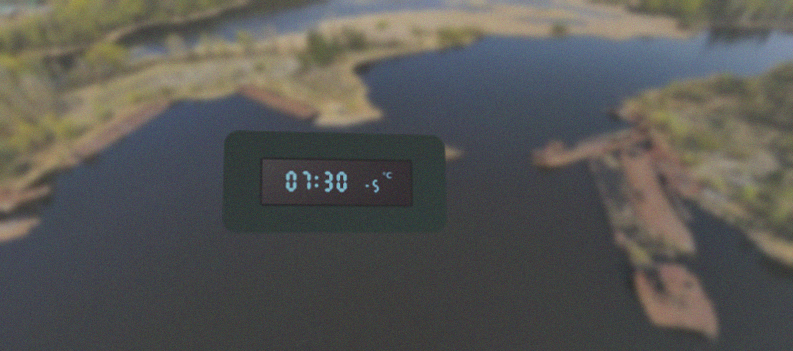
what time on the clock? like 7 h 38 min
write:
7 h 30 min
